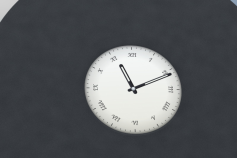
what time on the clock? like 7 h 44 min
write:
11 h 11 min
